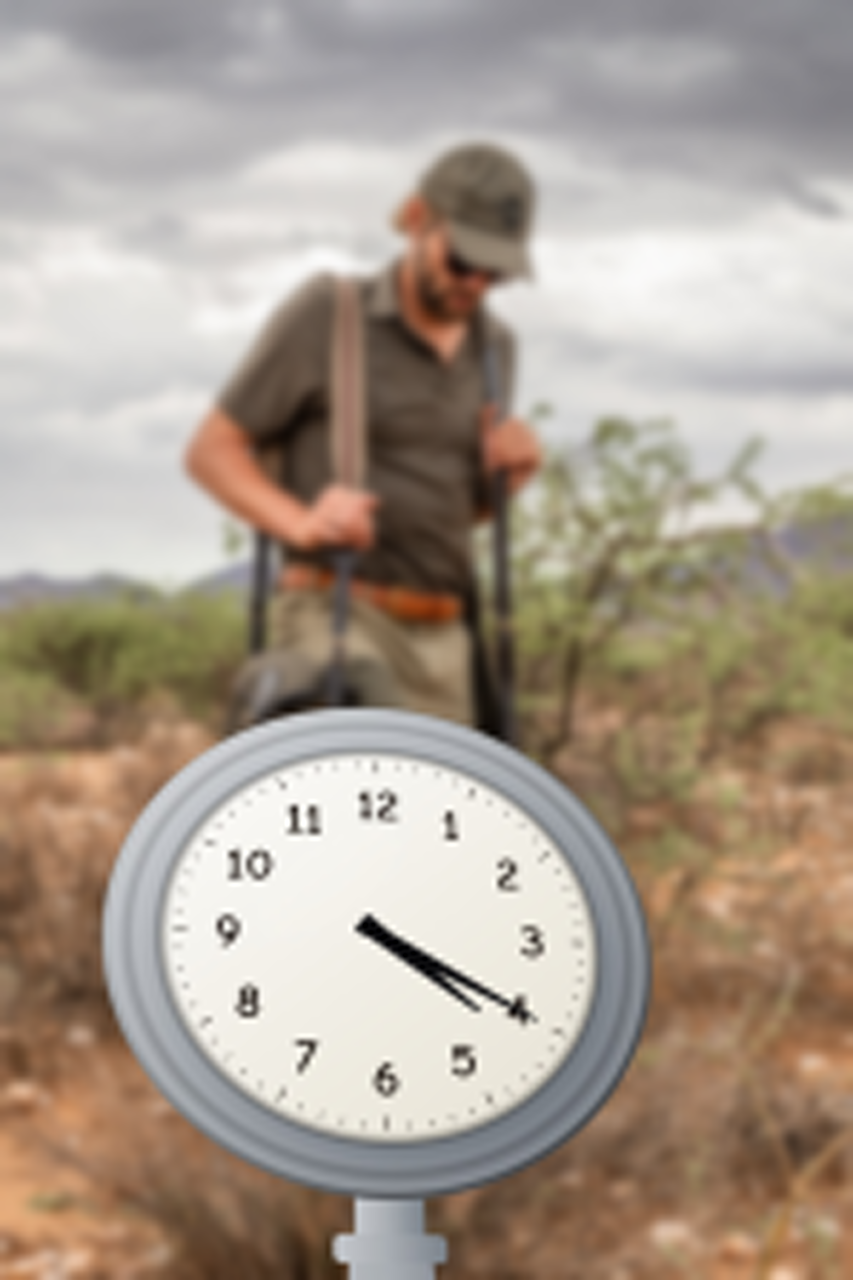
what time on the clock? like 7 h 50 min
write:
4 h 20 min
